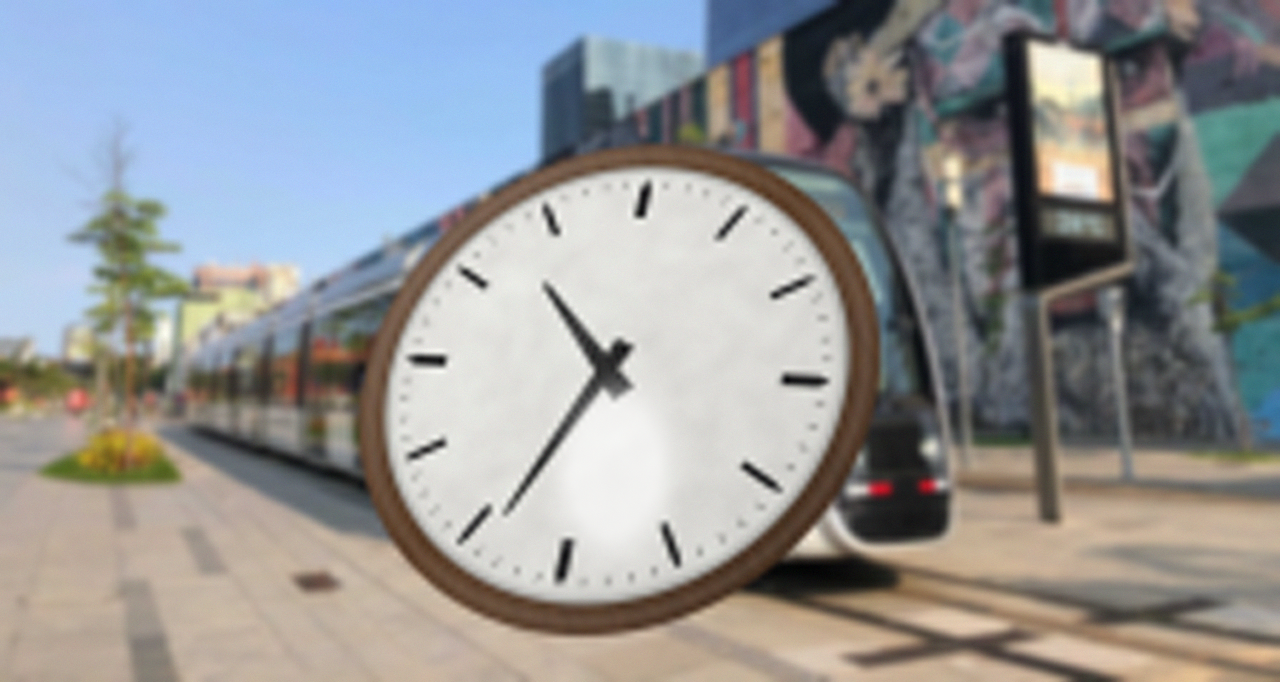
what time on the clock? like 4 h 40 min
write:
10 h 34 min
